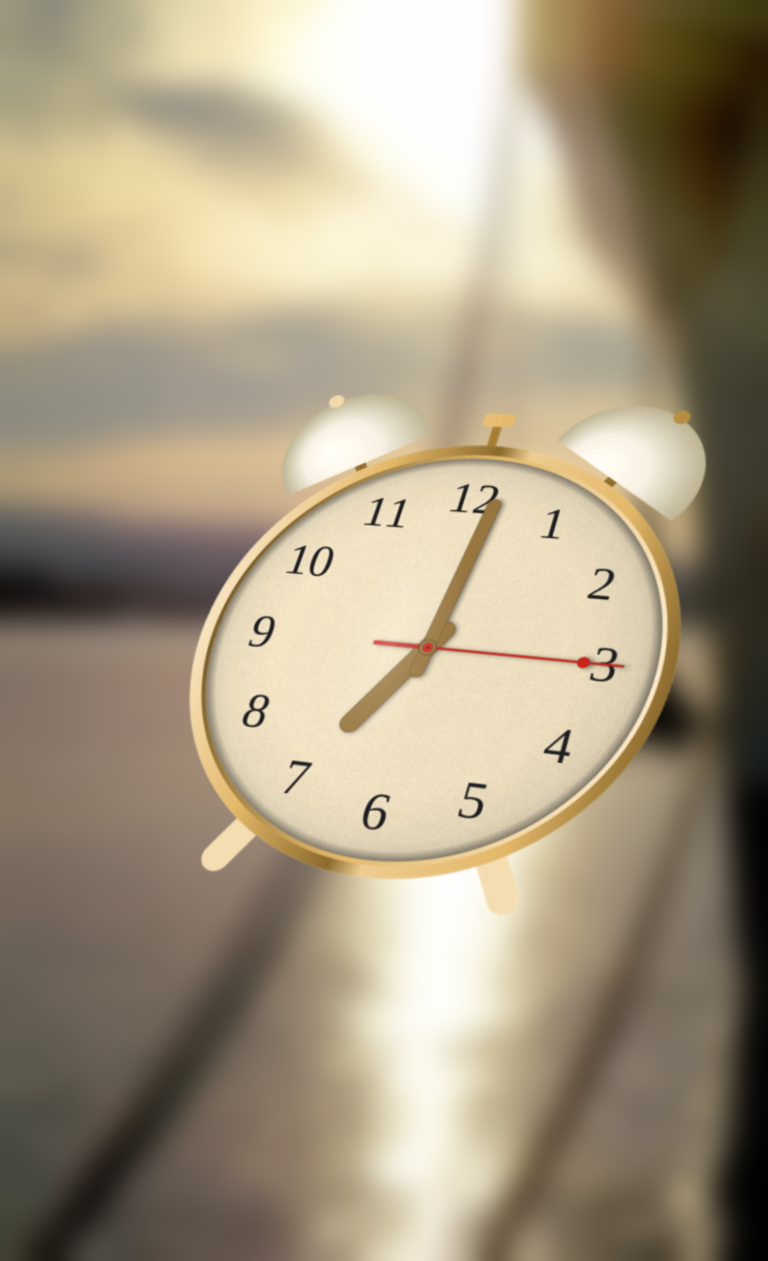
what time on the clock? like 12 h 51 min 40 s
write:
7 h 01 min 15 s
